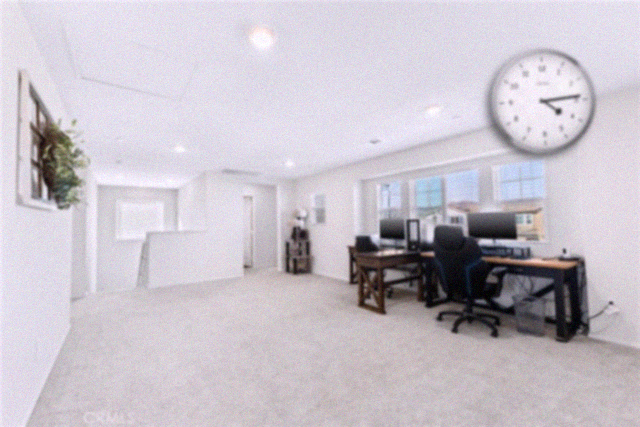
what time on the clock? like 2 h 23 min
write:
4 h 14 min
